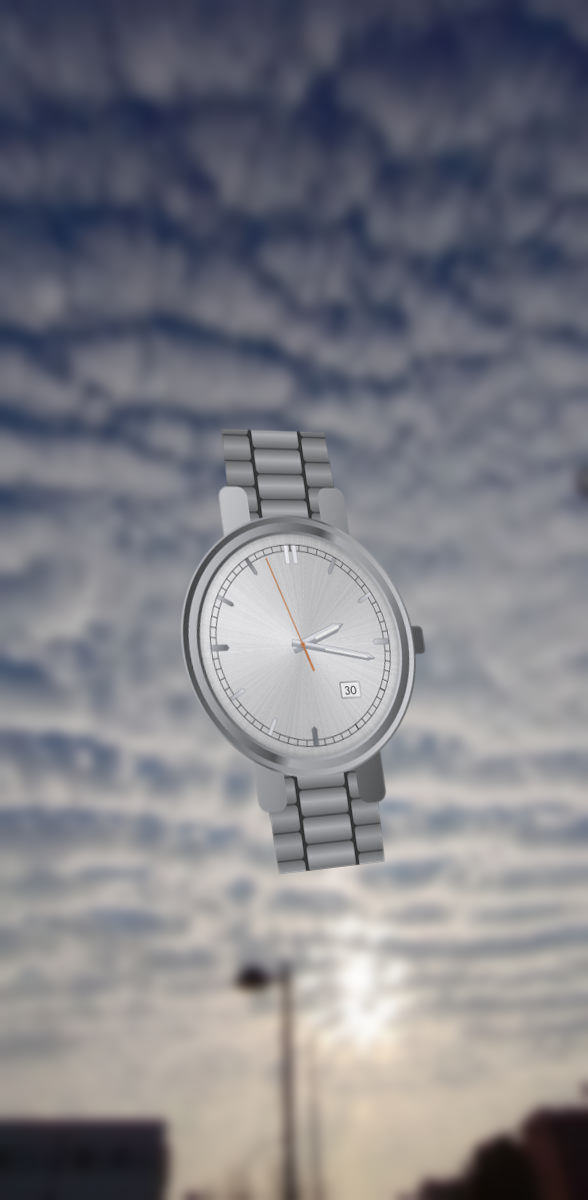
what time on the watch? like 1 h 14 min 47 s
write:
2 h 16 min 57 s
